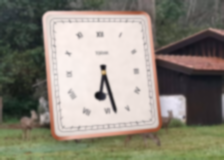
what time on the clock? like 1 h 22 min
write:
6 h 28 min
